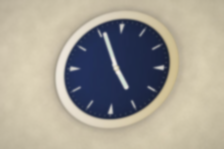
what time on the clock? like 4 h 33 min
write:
4 h 56 min
